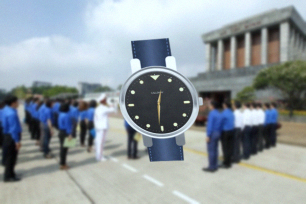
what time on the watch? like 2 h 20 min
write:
12 h 31 min
